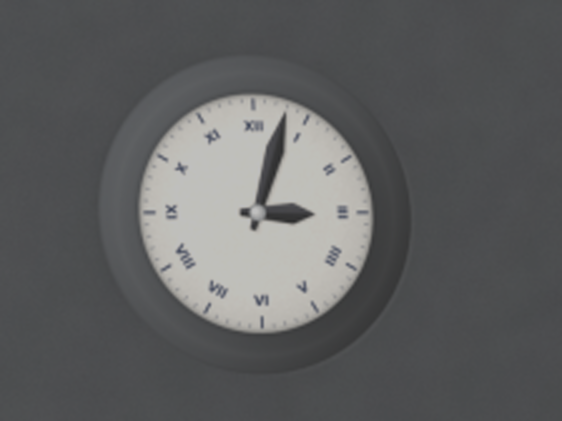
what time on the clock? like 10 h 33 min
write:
3 h 03 min
